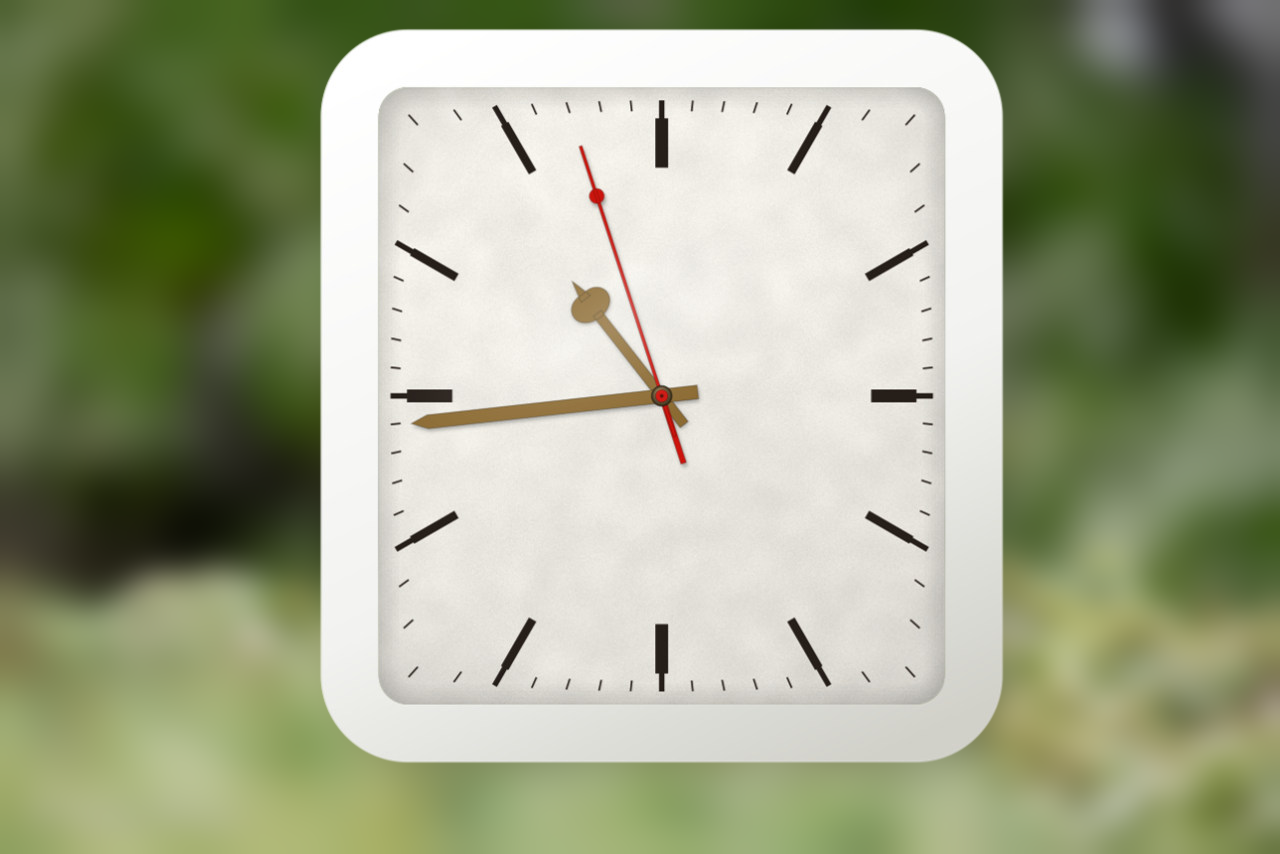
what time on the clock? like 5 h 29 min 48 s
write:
10 h 43 min 57 s
